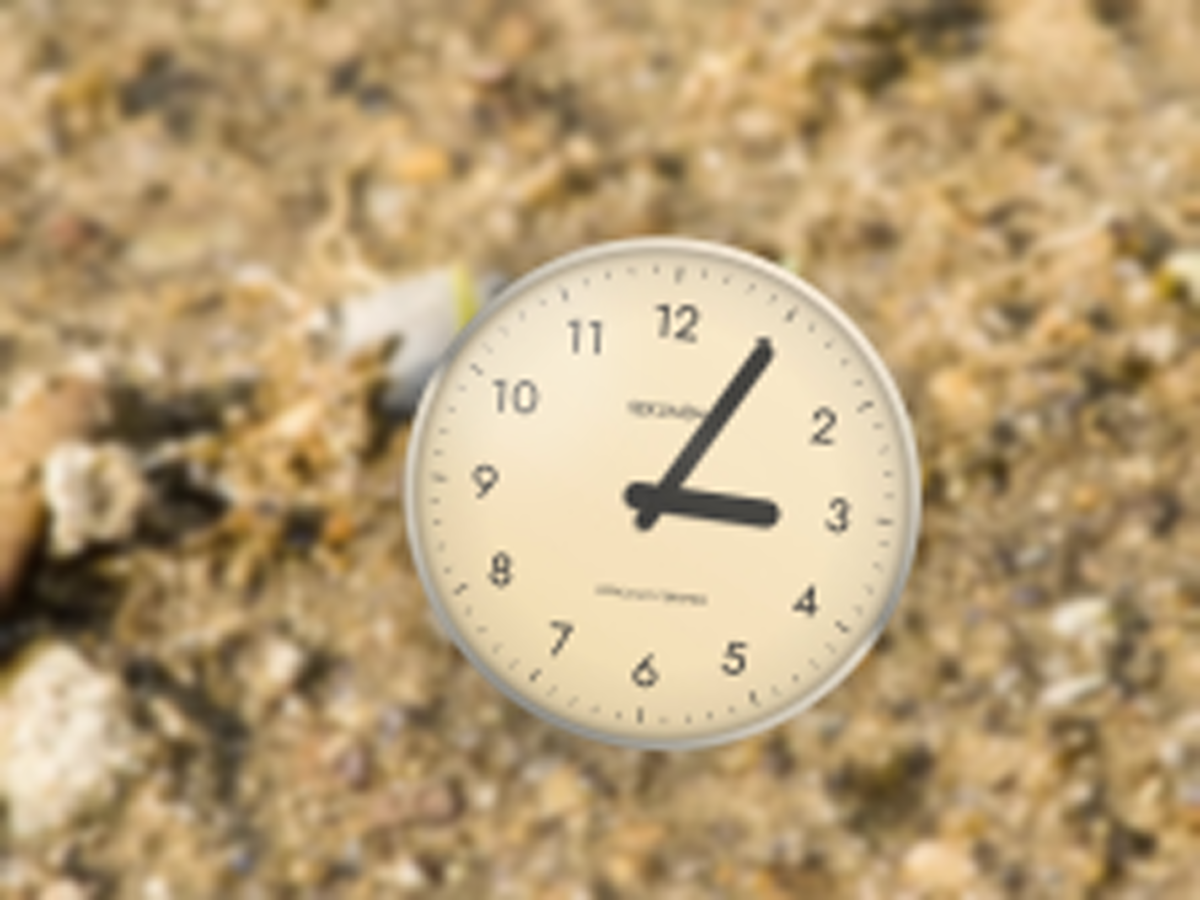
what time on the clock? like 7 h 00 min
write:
3 h 05 min
